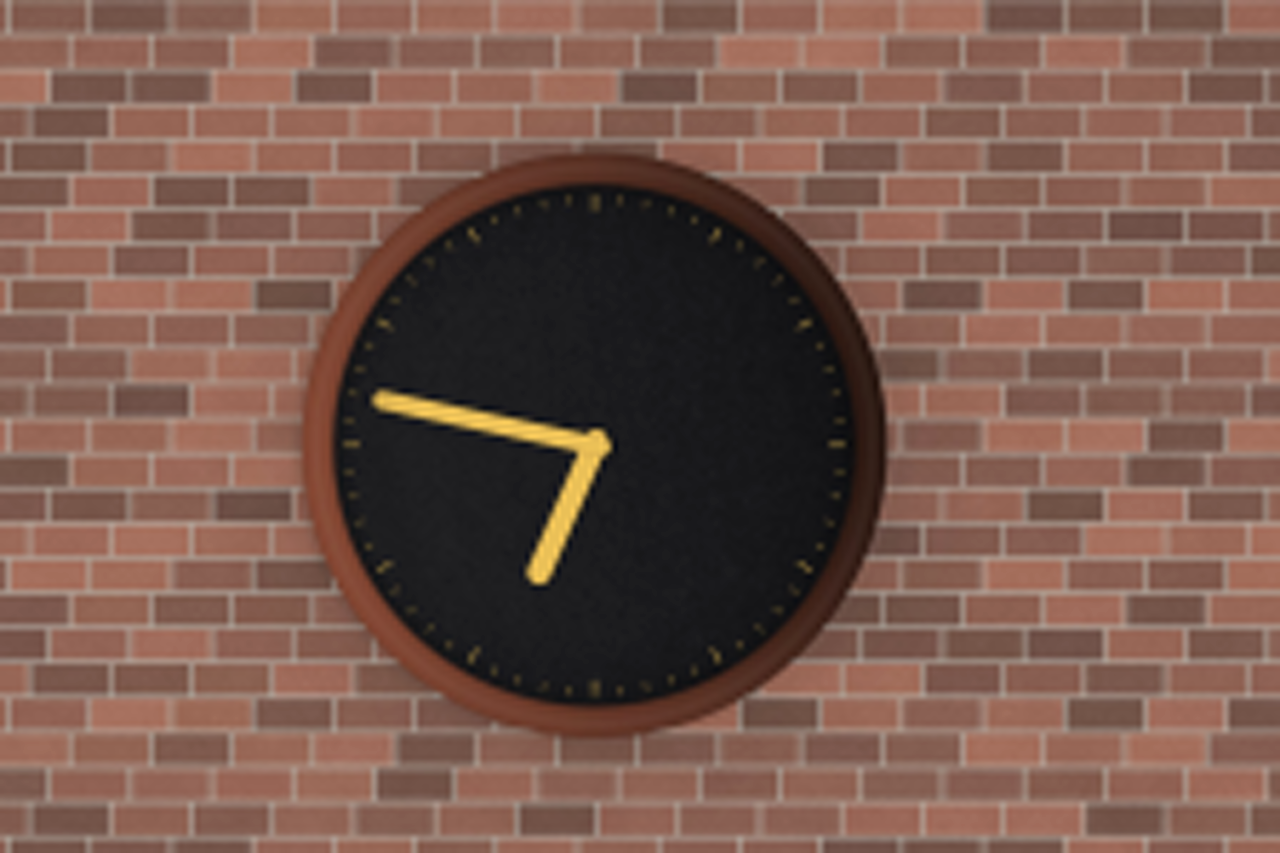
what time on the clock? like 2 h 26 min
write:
6 h 47 min
